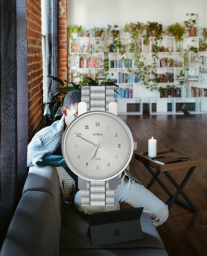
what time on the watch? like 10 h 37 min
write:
6 h 50 min
